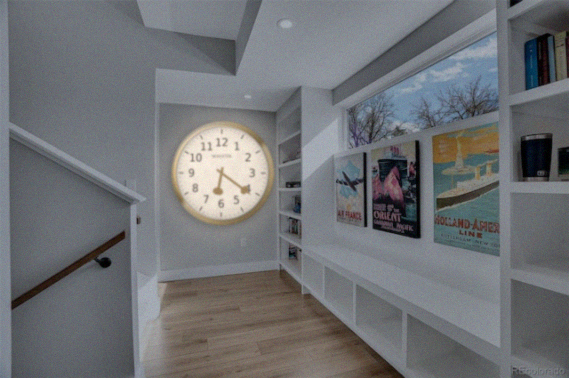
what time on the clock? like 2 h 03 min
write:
6 h 21 min
